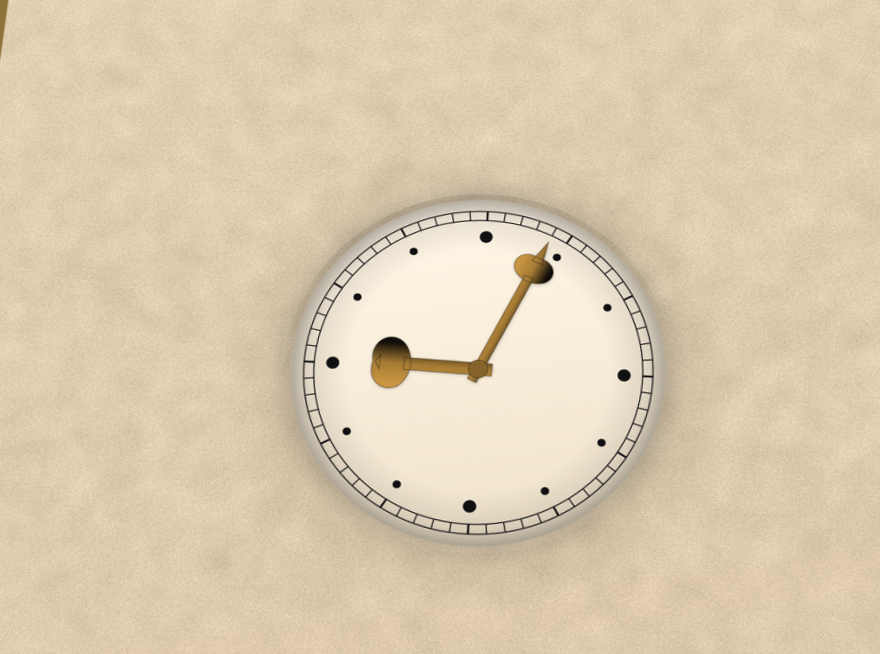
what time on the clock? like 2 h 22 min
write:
9 h 04 min
